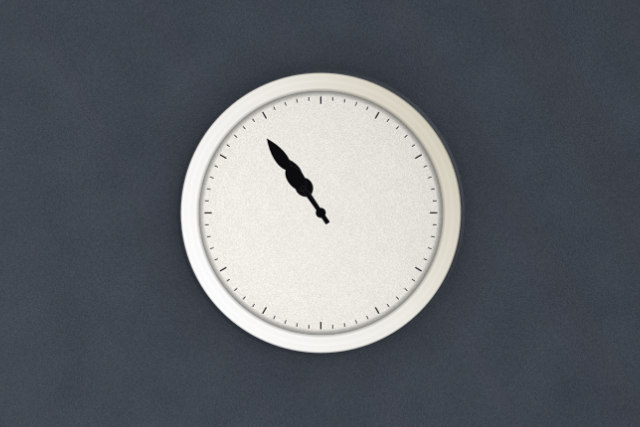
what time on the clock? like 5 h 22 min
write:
10 h 54 min
